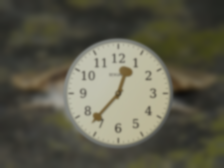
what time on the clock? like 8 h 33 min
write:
12 h 37 min
